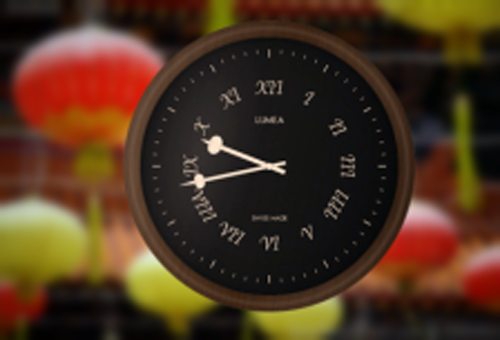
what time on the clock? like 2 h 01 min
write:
9 h 43 min
